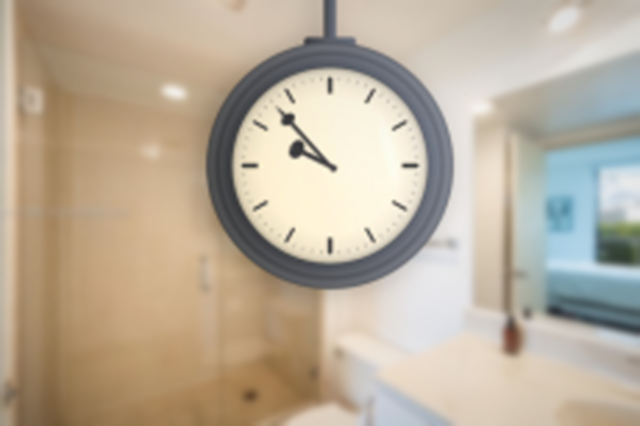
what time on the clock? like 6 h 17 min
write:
9 h 53 min
